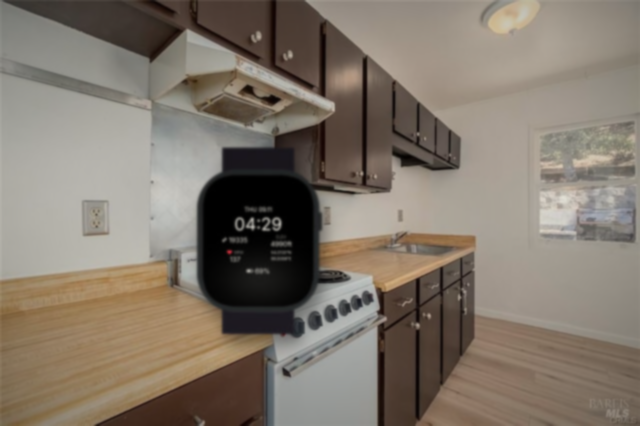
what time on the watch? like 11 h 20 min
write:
4 h 29 min
